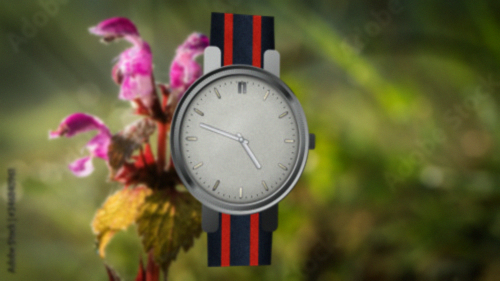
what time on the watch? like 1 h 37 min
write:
4 h 48 min
